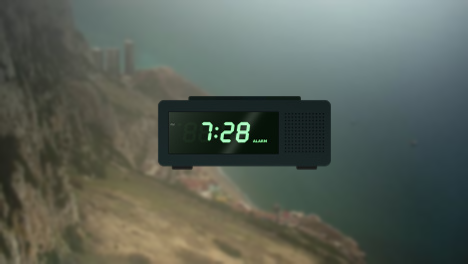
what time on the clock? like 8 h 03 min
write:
7 h 28 min
